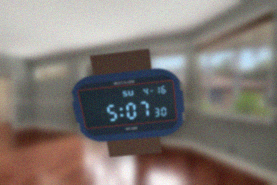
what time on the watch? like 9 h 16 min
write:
5 h 07 min
